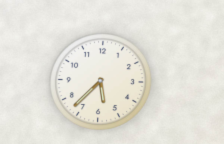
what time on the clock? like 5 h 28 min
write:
5 h 37 min
